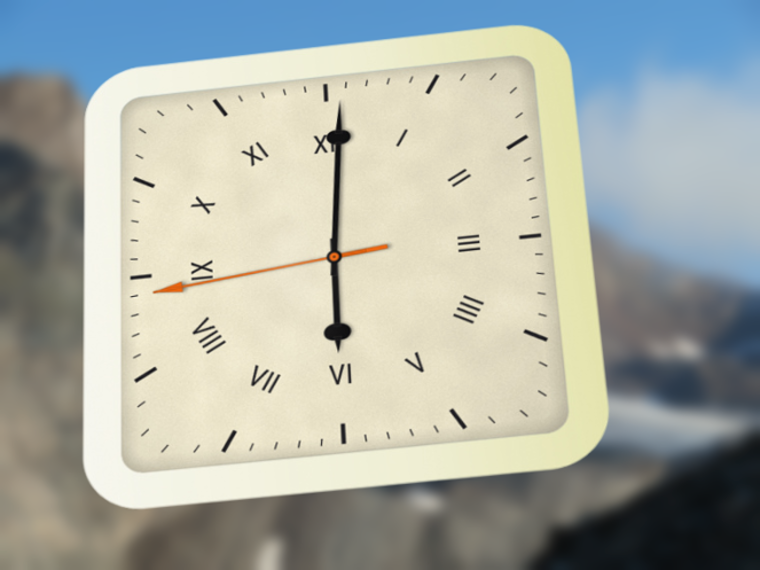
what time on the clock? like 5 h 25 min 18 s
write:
6 h 00 min 44 s
